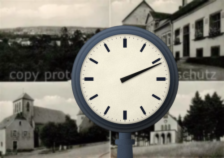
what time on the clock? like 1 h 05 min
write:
2 h 11 min
